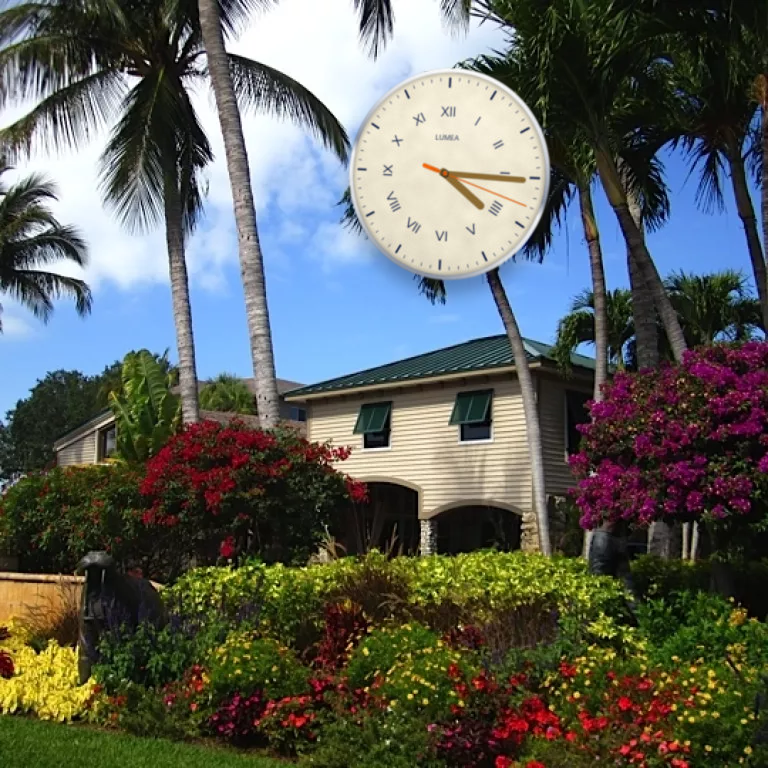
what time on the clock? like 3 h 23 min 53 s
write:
4 h 15 min 18 s
